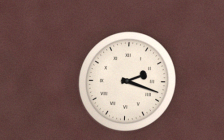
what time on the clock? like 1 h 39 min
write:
2 h 18 min
